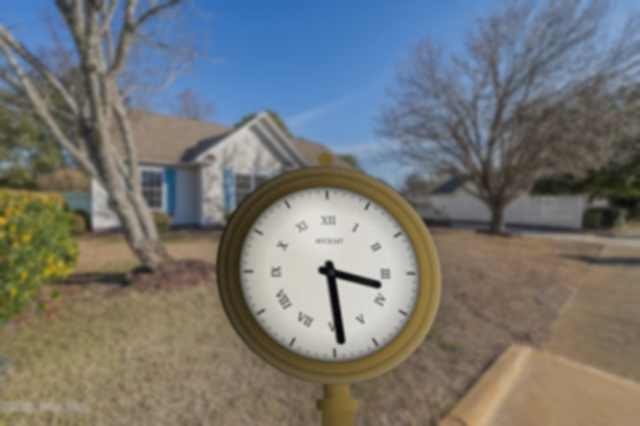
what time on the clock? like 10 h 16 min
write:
3 h 29 min
